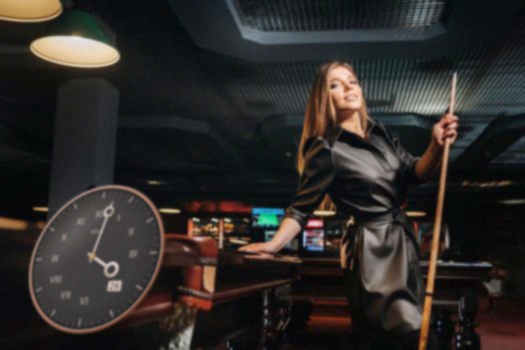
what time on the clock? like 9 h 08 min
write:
4 h 02 min
